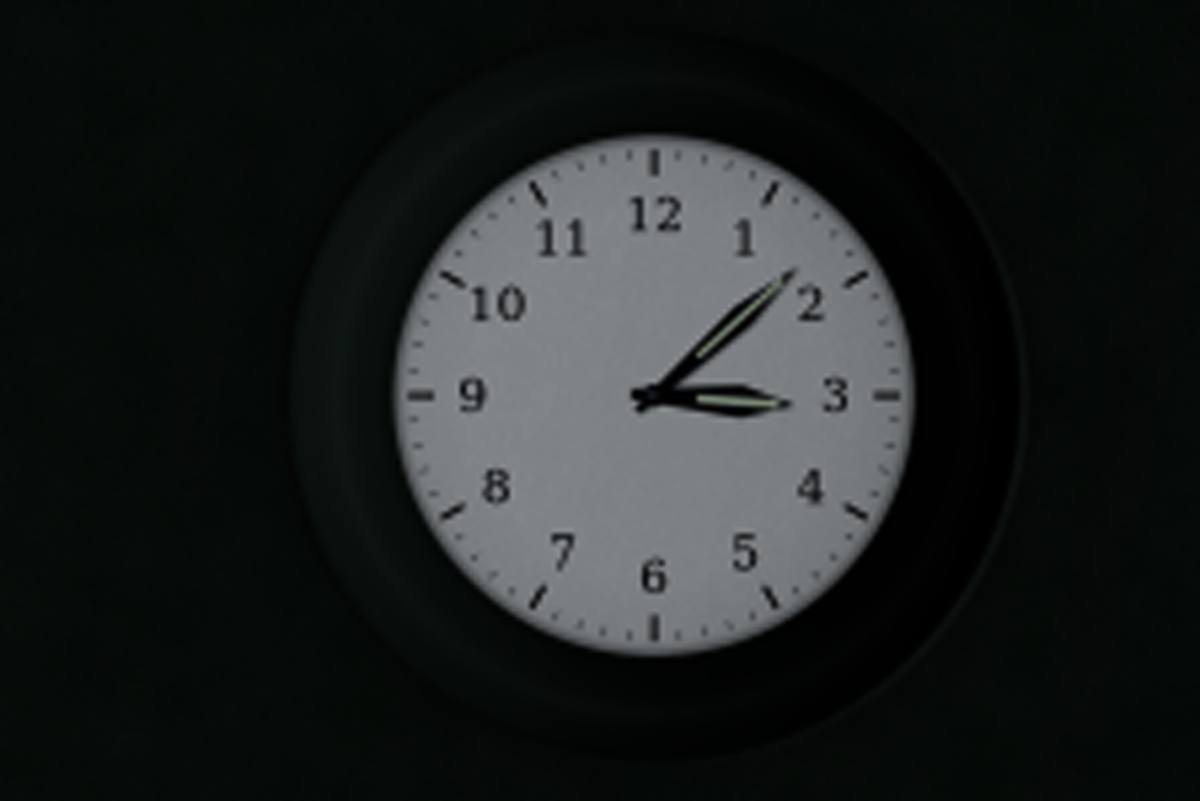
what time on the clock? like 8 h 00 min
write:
3 h 08 min
